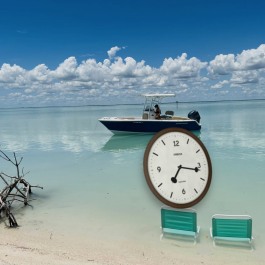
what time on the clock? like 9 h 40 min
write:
7 h 17 min
